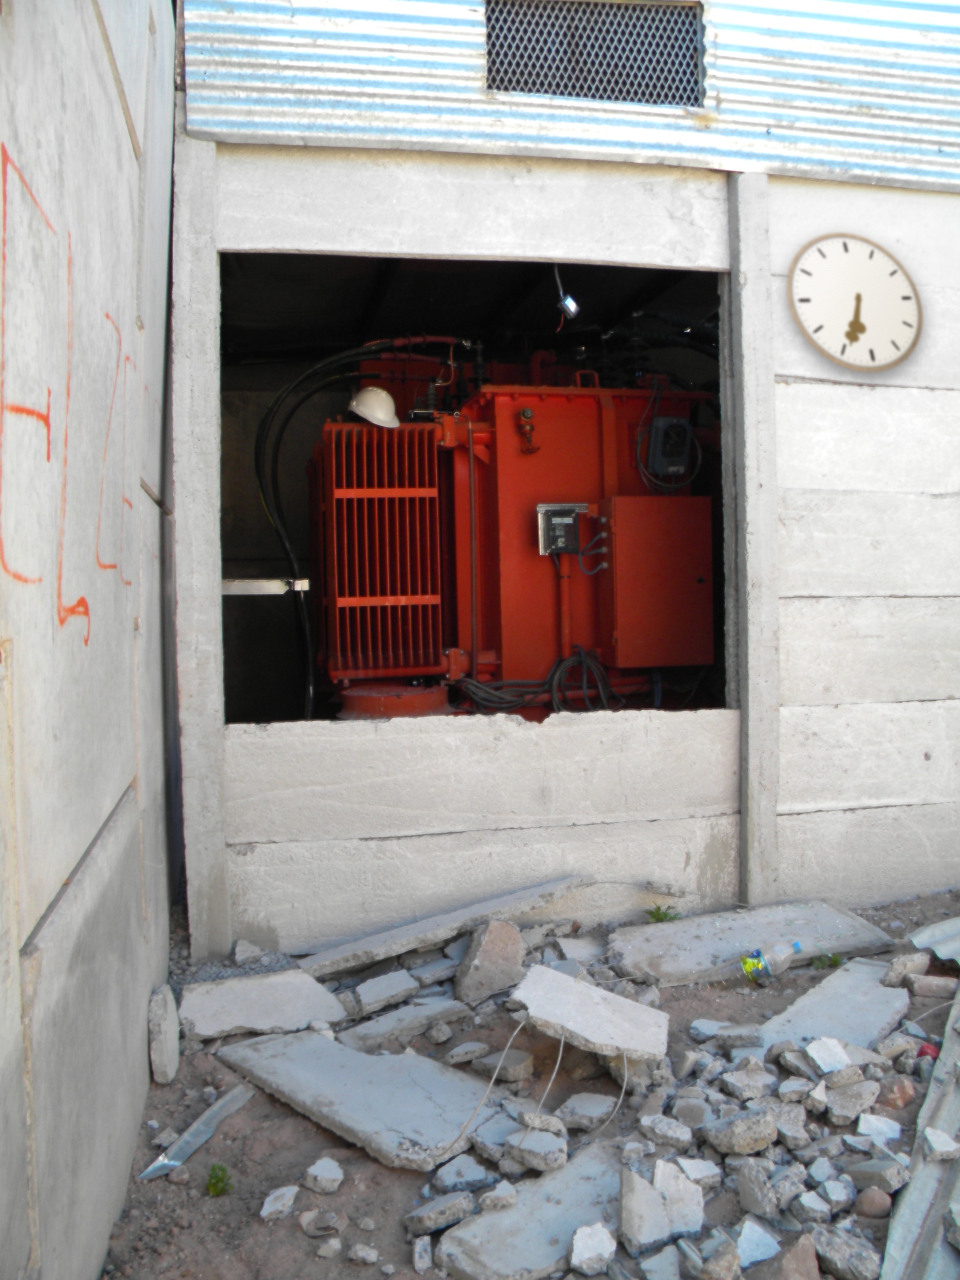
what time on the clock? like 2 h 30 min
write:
6 h 34 min
